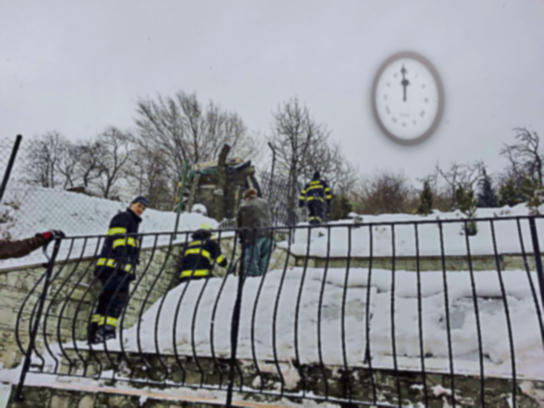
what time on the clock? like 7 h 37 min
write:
11 h 59 min
